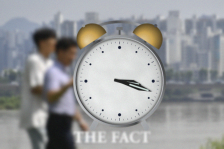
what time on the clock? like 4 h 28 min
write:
3 h 18 min
